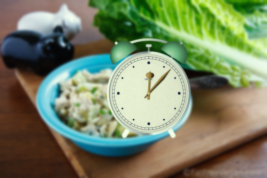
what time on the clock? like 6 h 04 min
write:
12 h 07 min
